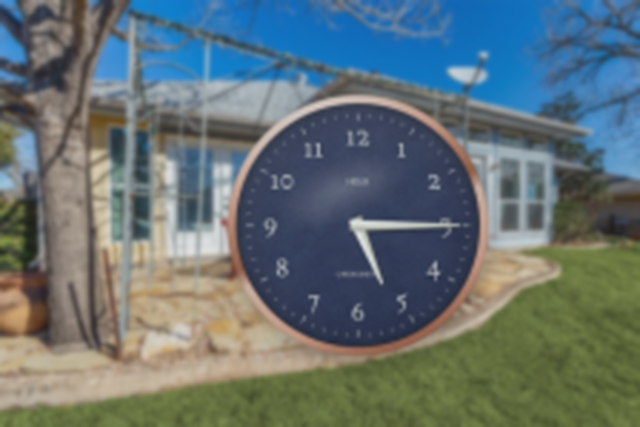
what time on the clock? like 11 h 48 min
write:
5 h 15 min
